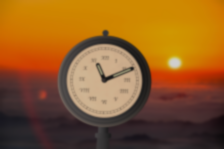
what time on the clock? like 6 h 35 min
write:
11 h 11 min
